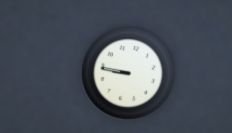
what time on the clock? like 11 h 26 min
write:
8 h 44 min
